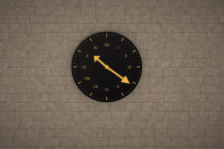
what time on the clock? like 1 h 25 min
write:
10 h 21 min
